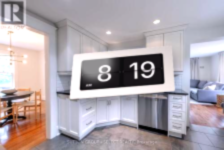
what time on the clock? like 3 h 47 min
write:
8 h 19 min
